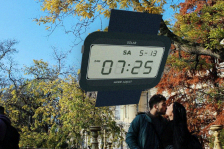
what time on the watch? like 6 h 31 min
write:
7 h 25 min
